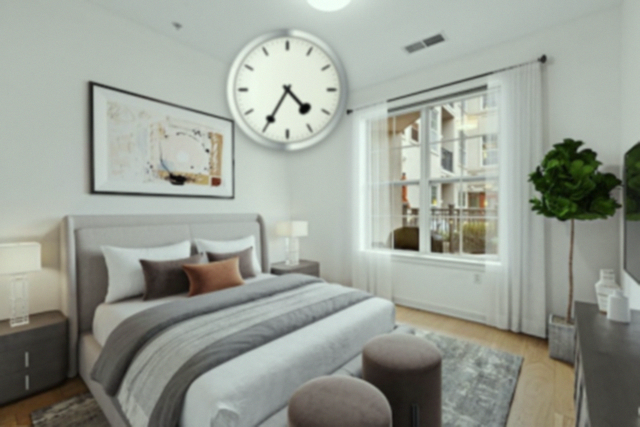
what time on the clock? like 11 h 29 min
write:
4 h 35 min
